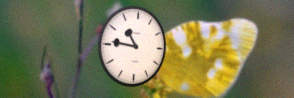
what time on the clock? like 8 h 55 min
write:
10 h 46 min
